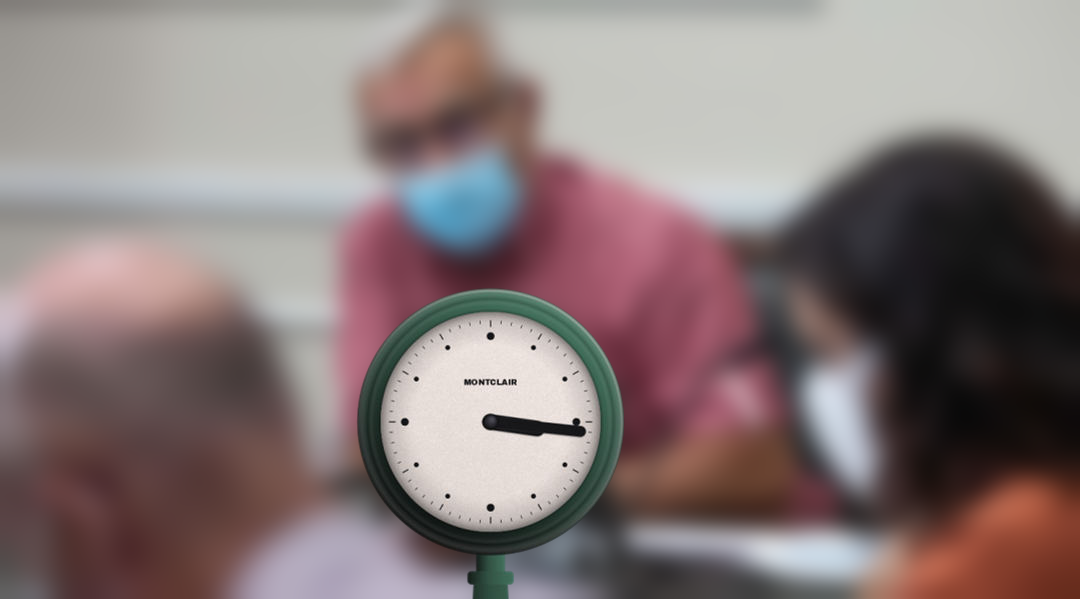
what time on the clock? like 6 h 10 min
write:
3 h 16 min
